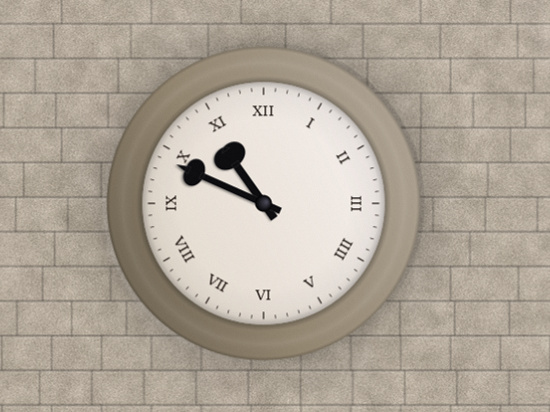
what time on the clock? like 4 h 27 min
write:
10 h 49 min
